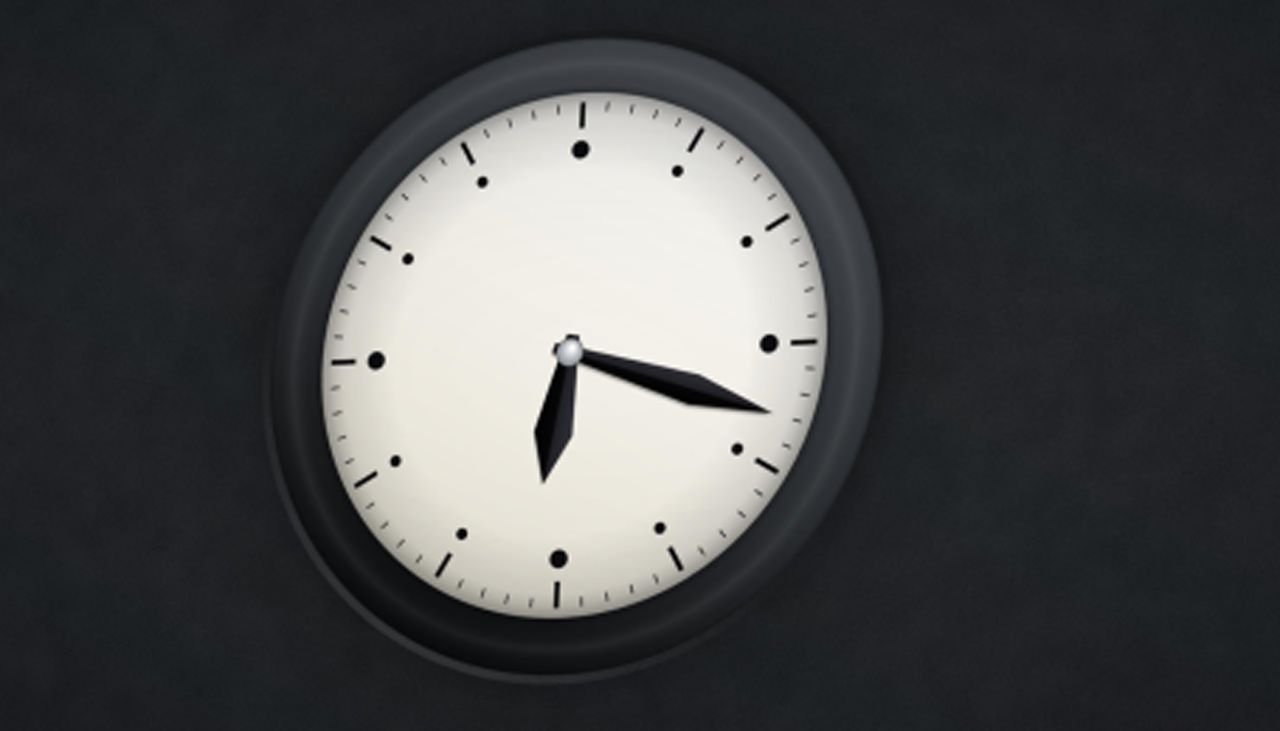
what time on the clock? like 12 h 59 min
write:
6 h 18 min
